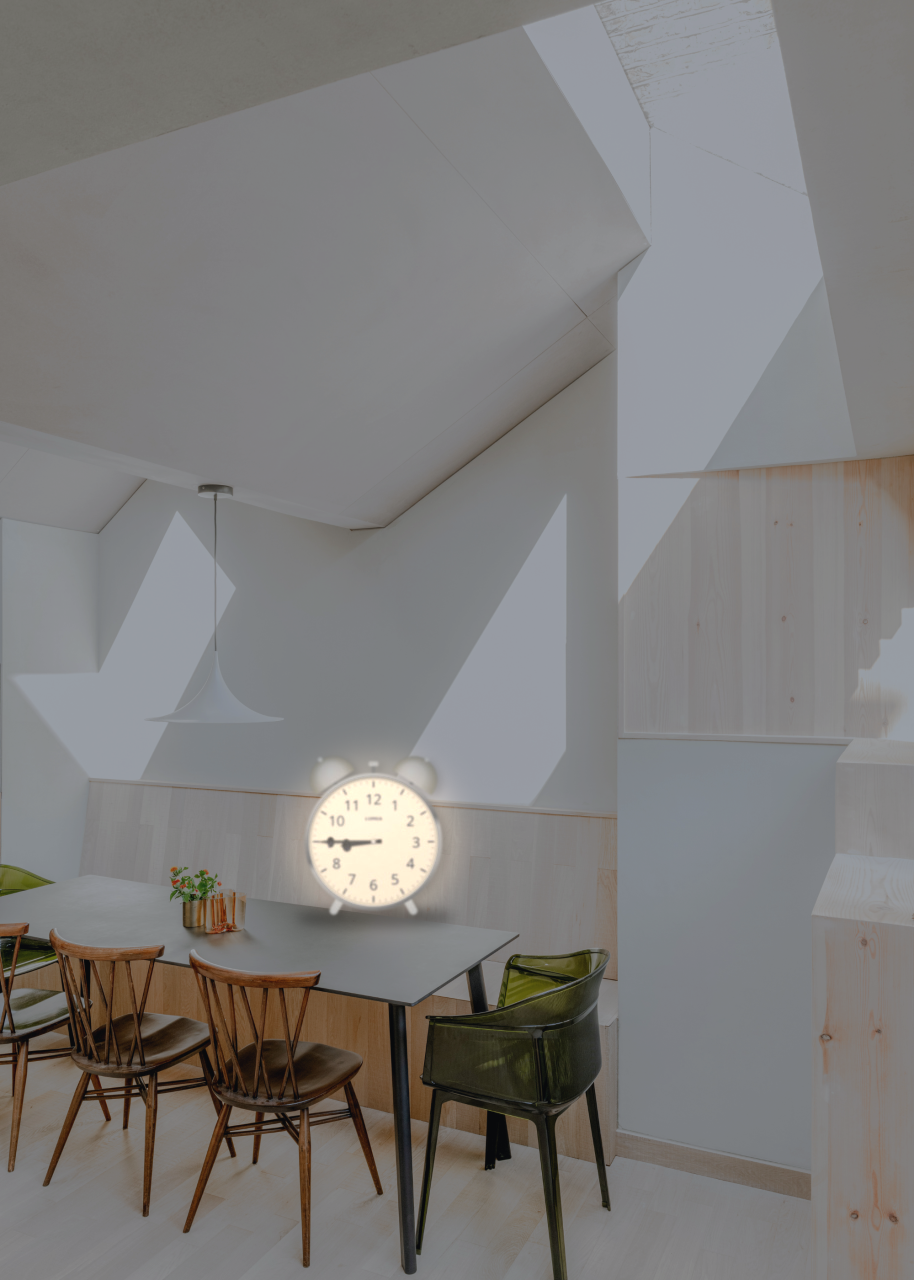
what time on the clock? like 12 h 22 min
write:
8 h 45 min
